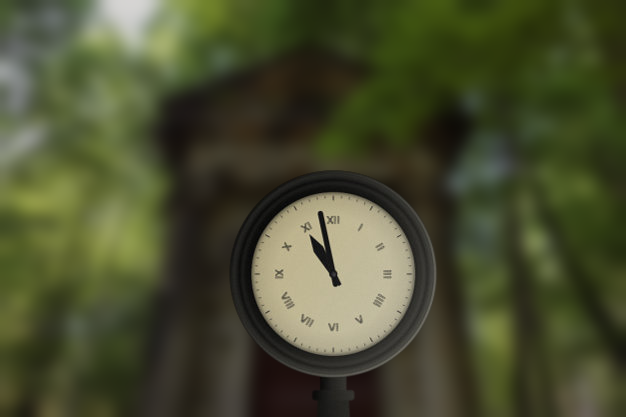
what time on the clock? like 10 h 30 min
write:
10 h 58 min
